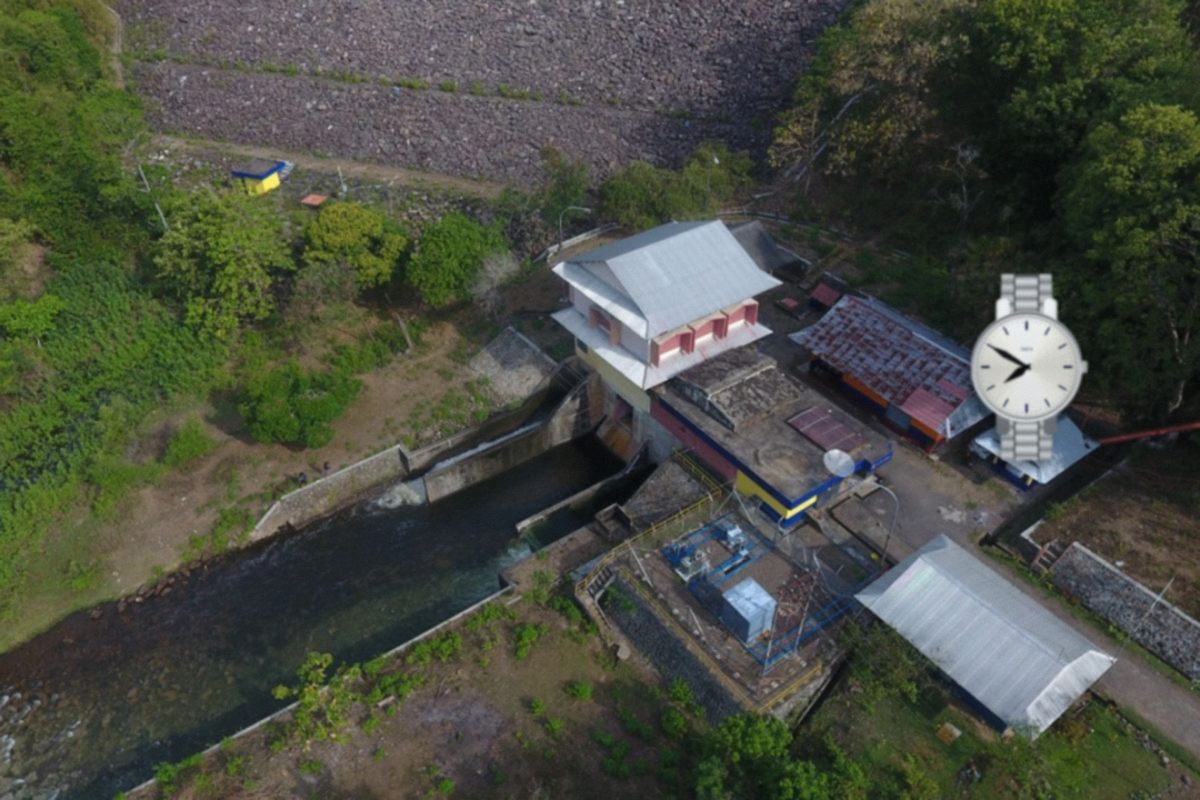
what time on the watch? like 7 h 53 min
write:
7 h 50 min
